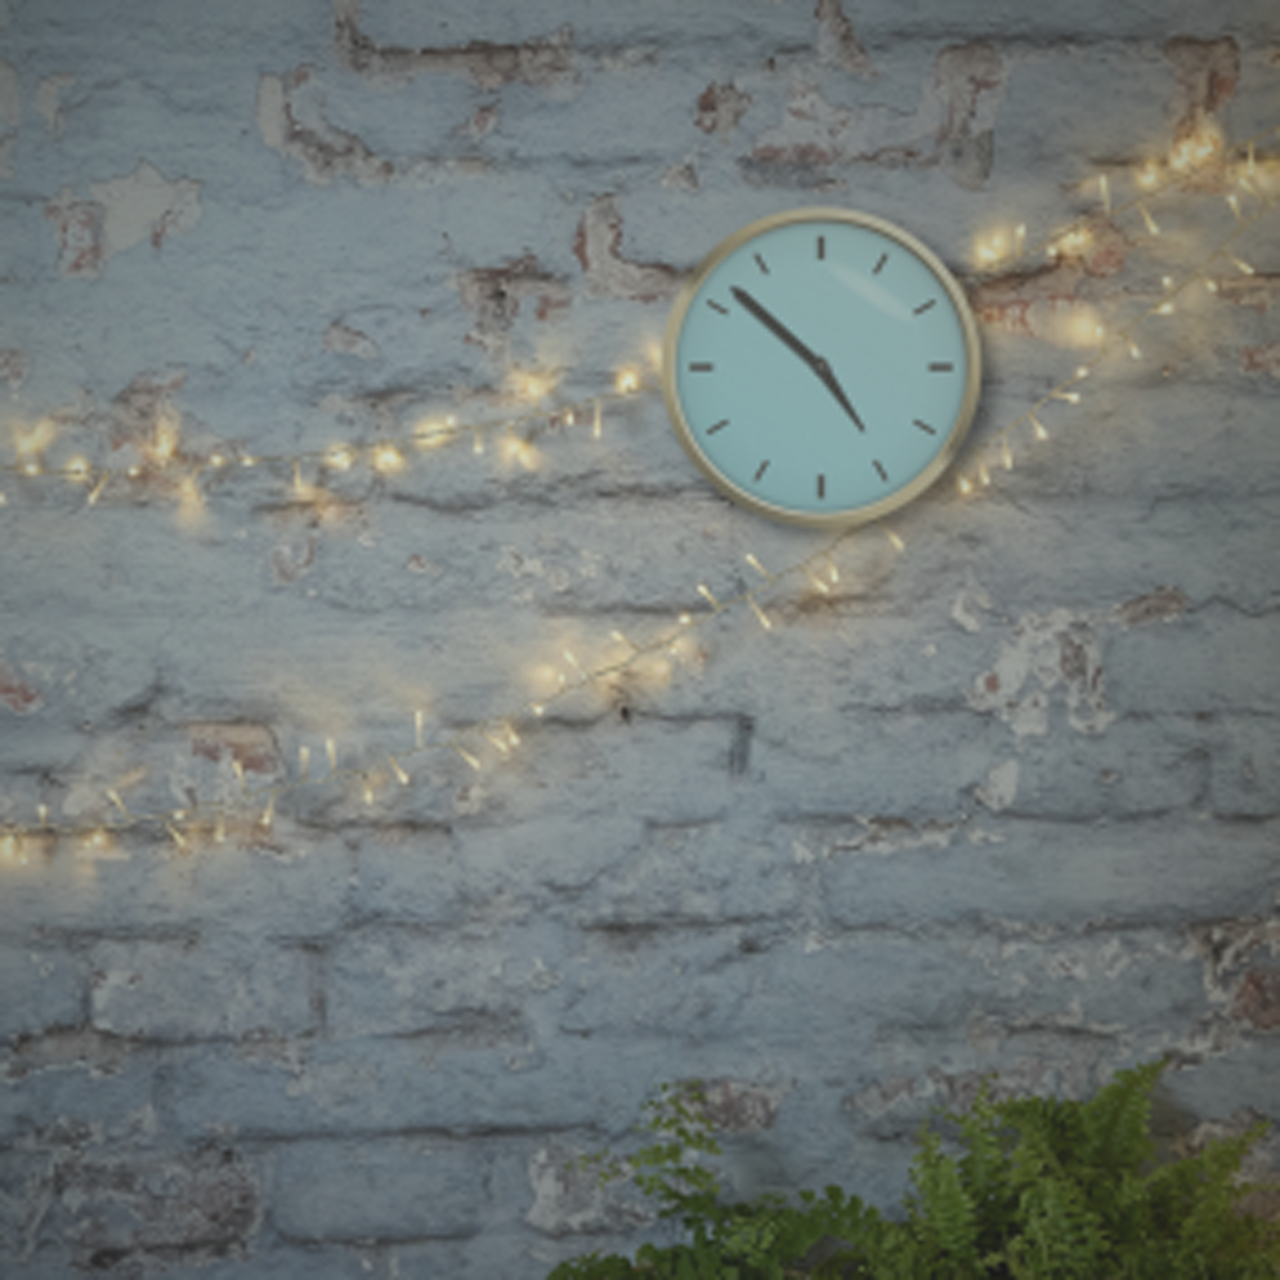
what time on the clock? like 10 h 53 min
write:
4 h 52 min
